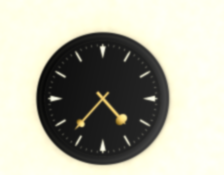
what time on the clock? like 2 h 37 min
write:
4 h 37 min
